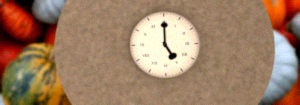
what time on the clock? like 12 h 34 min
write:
5 h 00 min
